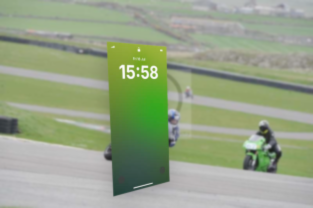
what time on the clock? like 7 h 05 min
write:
15 h 58 min
